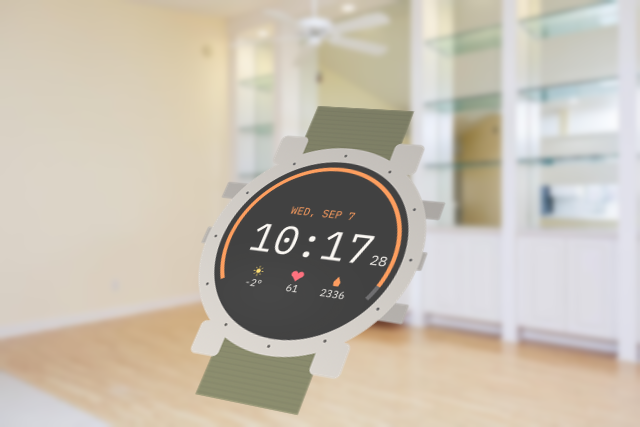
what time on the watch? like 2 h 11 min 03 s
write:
10 h 17 min 28 s
